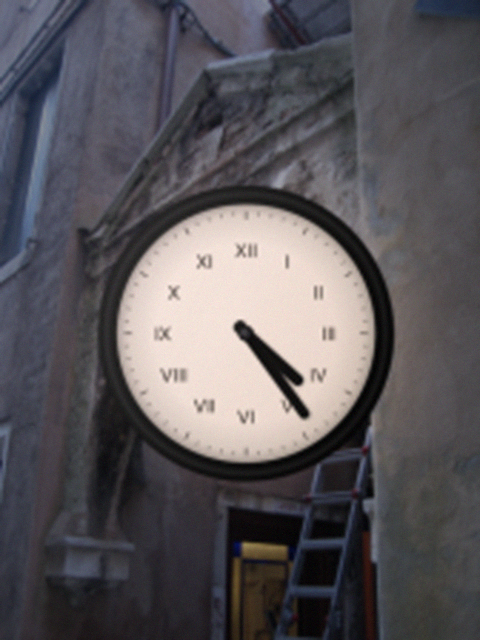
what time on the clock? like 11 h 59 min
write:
4 h 24 min
